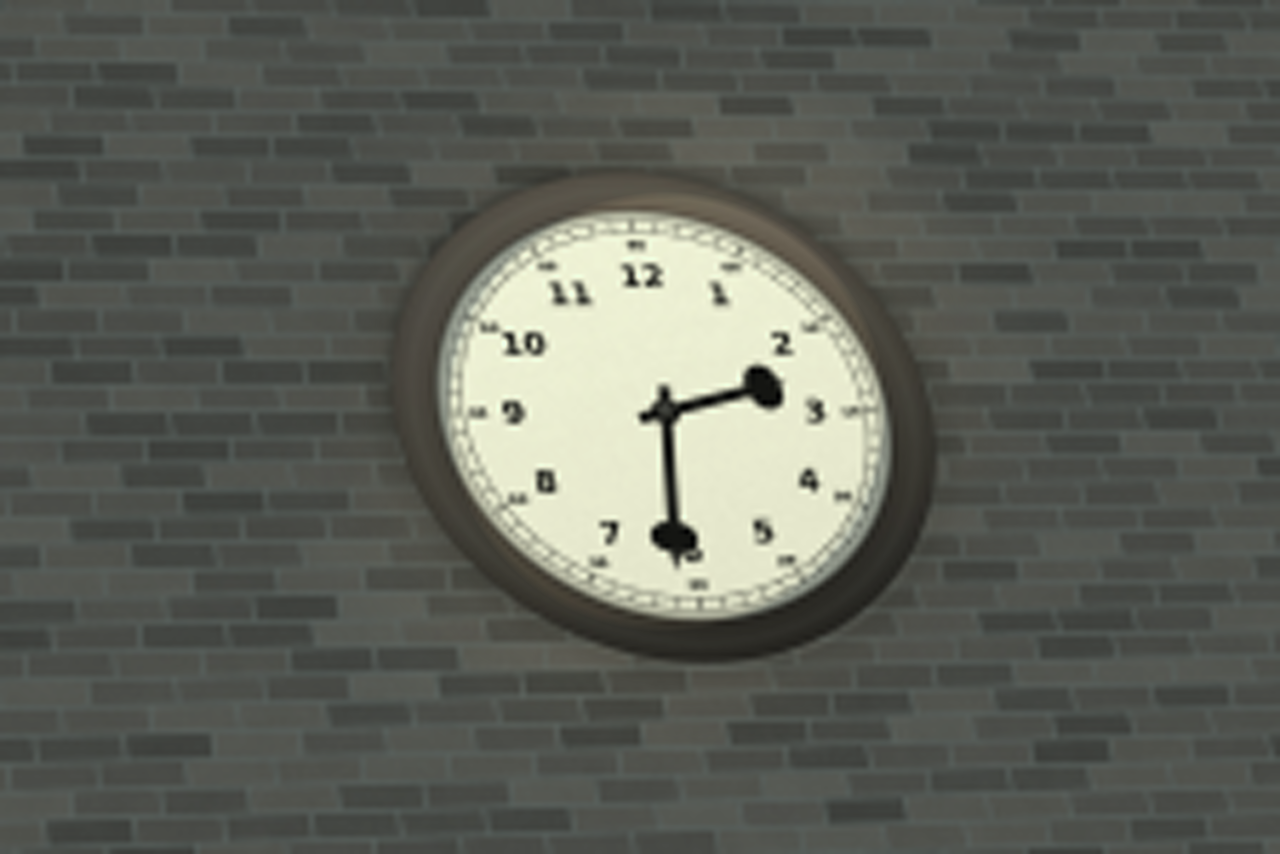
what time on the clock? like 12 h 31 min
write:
2 h 31 min
